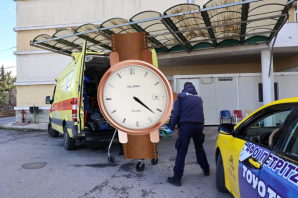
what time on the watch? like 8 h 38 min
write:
4 h 22 min
